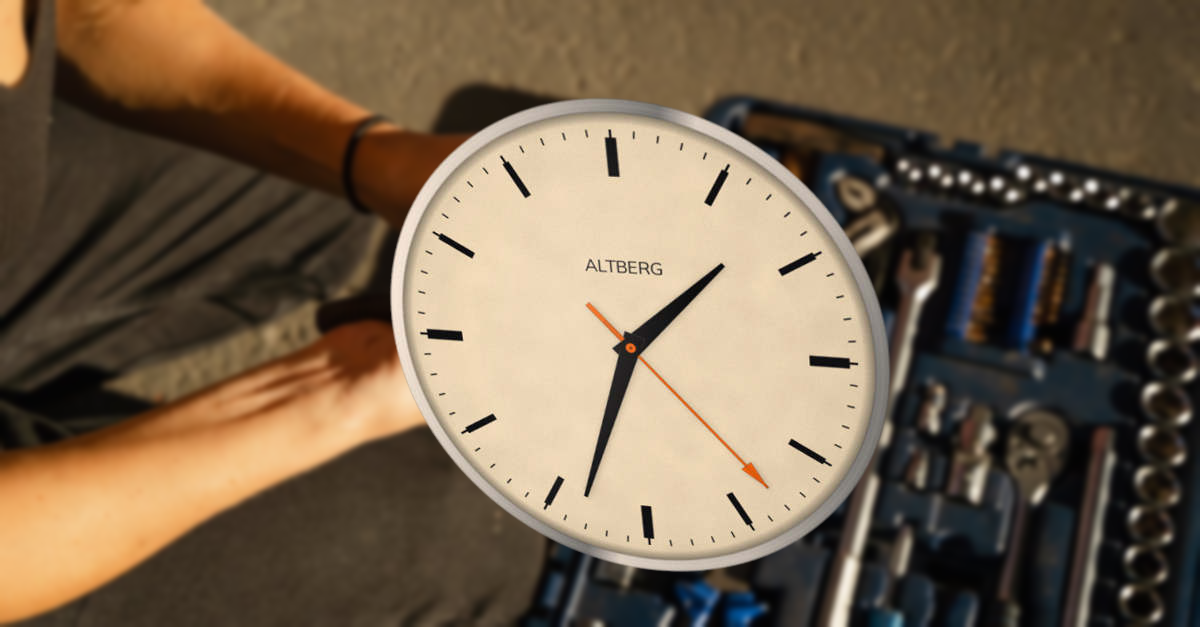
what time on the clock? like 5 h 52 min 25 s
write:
1 h 33 min 23 s
